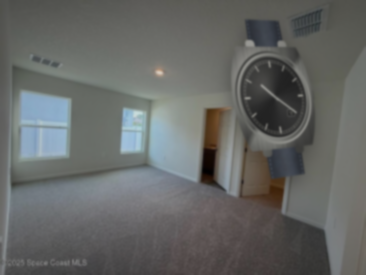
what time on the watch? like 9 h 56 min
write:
10 h 21 min
